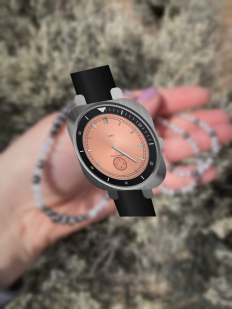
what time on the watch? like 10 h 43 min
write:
4 h 22 min
